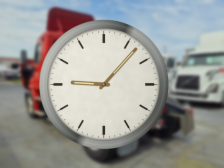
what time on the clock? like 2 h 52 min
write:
9 h 07 min
